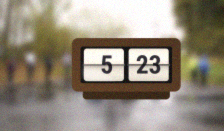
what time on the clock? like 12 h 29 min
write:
5 h 23 min
